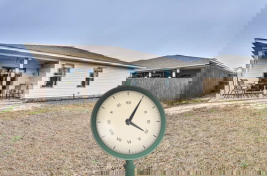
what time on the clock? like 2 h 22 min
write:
4 h 05 min
